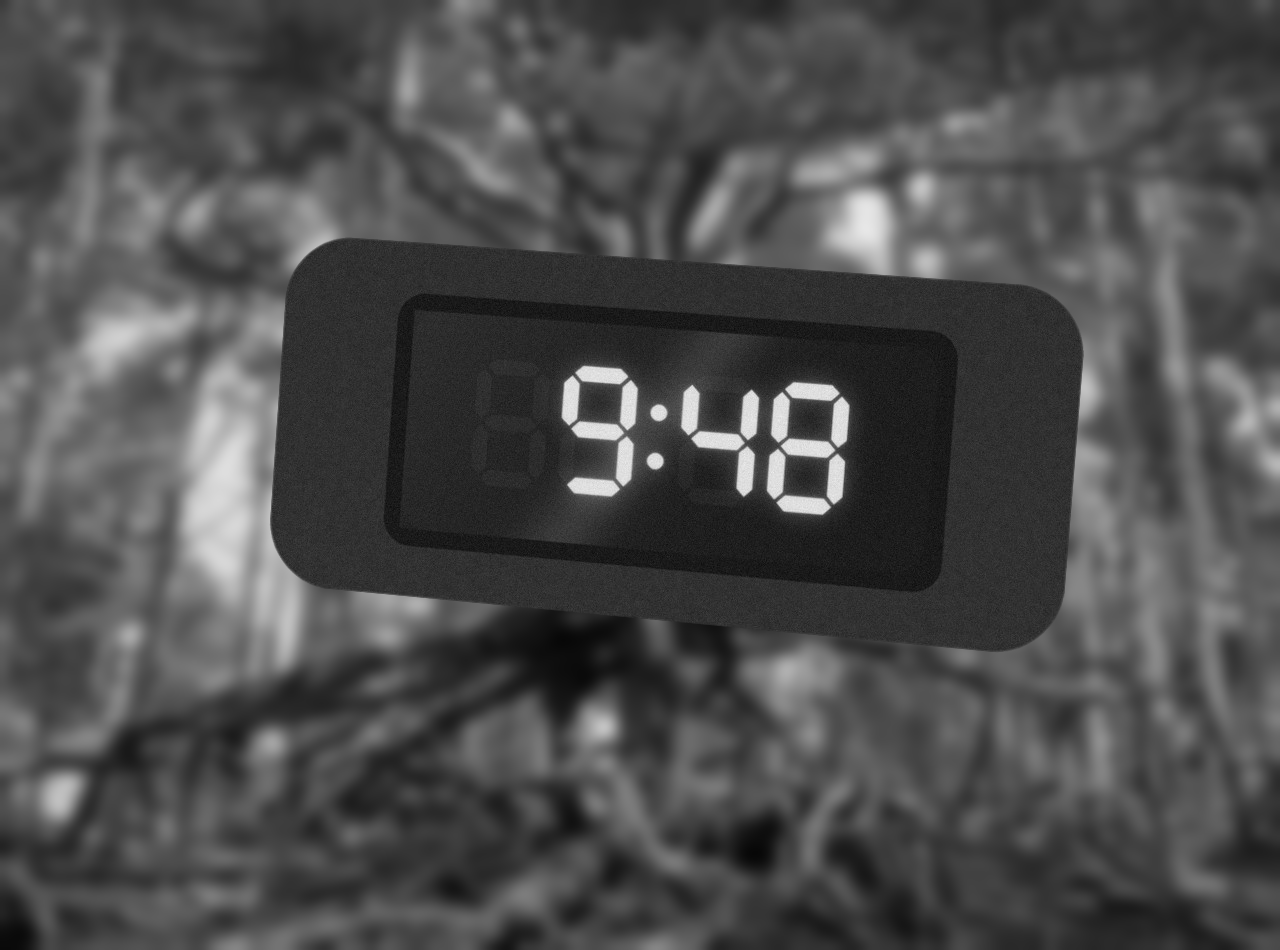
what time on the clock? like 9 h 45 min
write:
9 h 48 min
